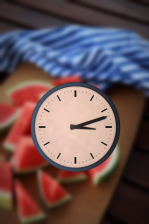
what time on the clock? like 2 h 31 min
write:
3 h 12 min
